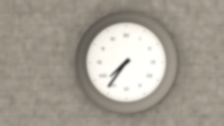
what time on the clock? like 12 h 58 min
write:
7 h 36 min
